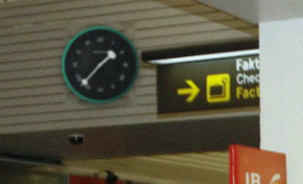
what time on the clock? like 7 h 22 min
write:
1 h 37 min
